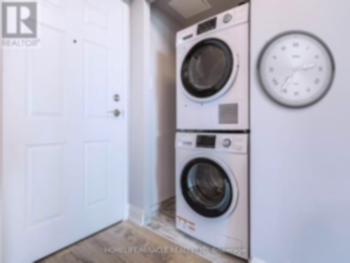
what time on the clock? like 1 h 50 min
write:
2 h 36 min
